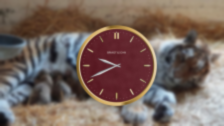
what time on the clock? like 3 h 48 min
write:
9 h 41 min
